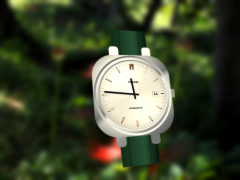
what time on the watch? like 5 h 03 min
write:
11 h 46 min
